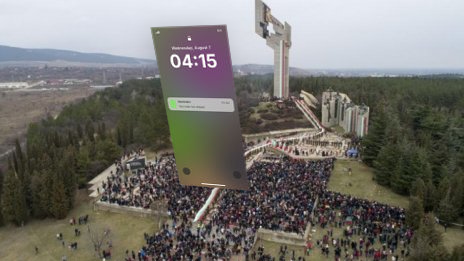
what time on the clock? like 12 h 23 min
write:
4 h 15 min
